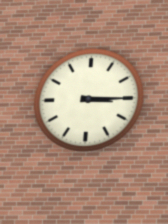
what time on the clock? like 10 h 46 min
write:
3 h 15 min
